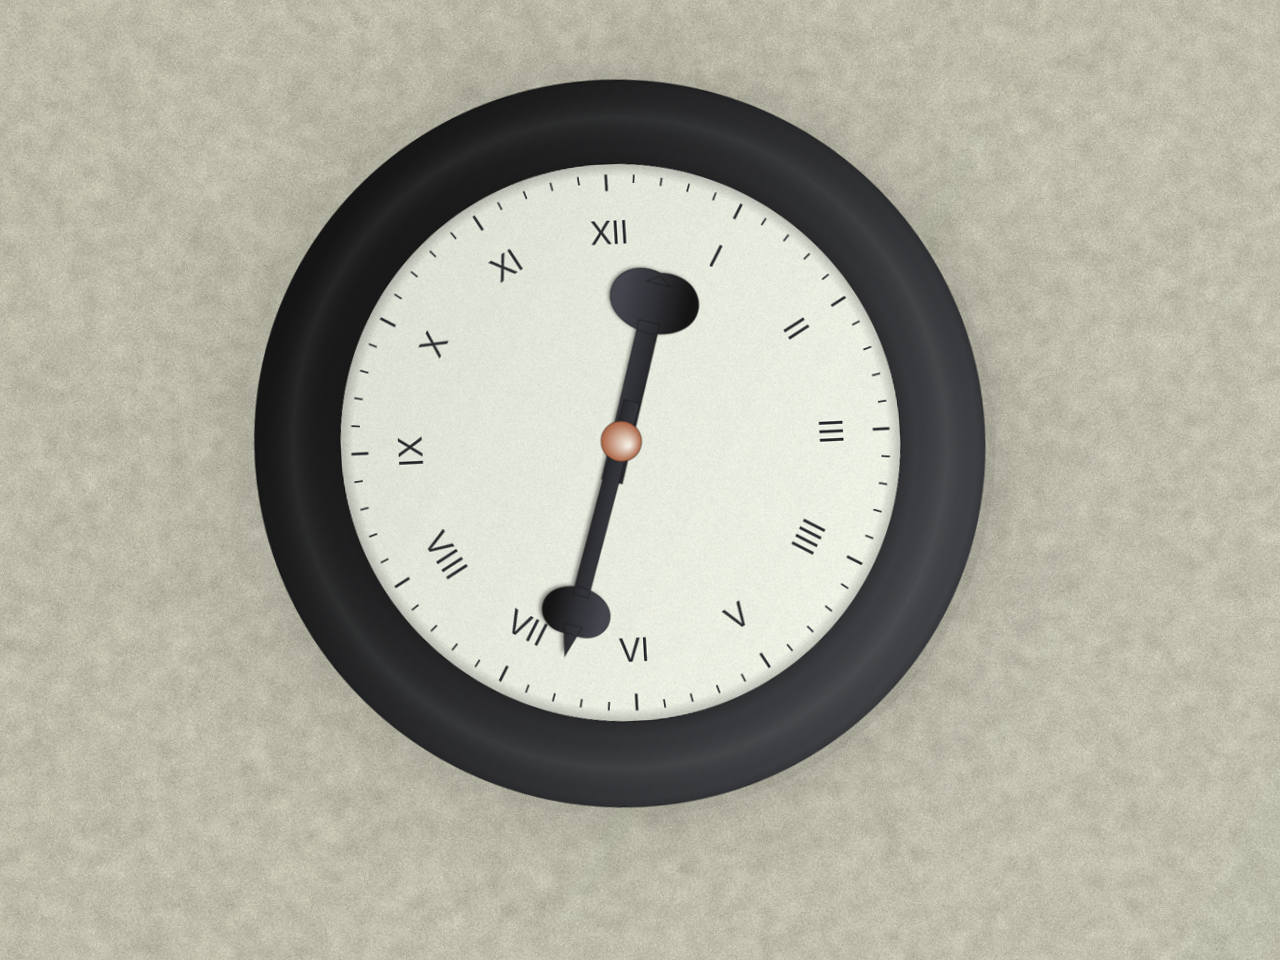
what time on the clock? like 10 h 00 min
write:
12 h 33 min
